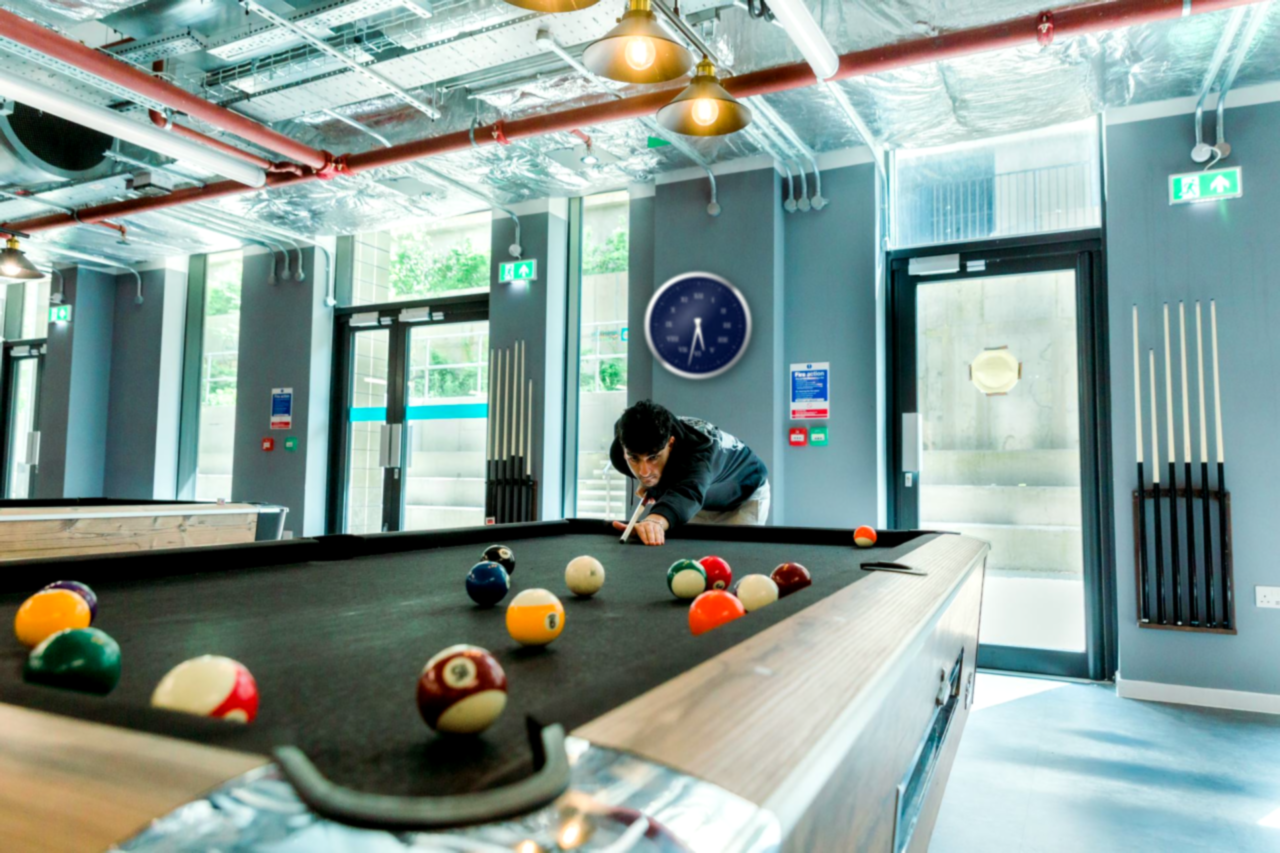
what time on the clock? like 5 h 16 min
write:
5 h 32 min
